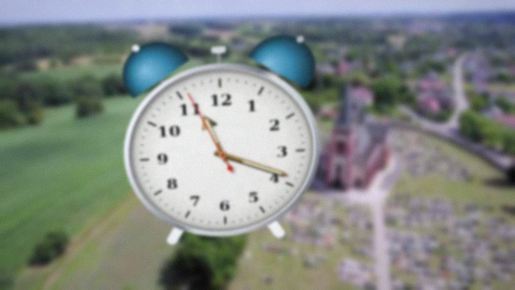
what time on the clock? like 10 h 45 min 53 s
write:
11 h 18 min 56 s
